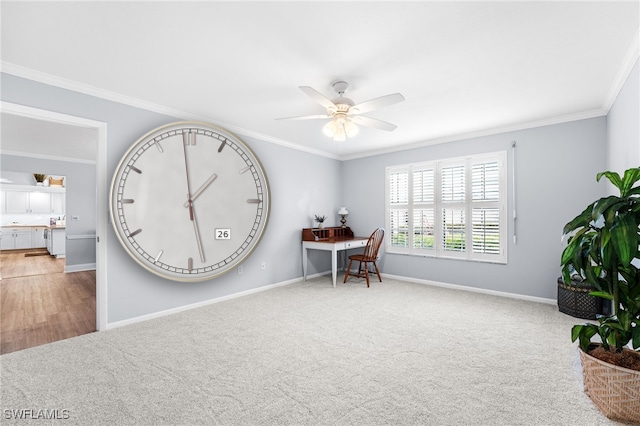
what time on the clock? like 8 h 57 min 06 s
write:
1 h 27 min 59 s
